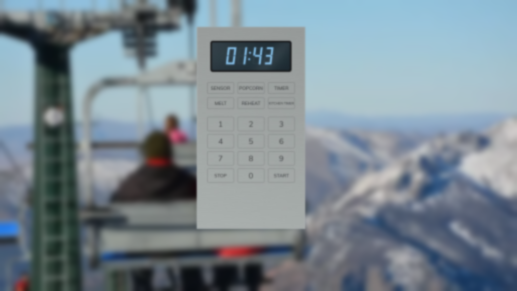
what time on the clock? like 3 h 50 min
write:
1 h 43 min
